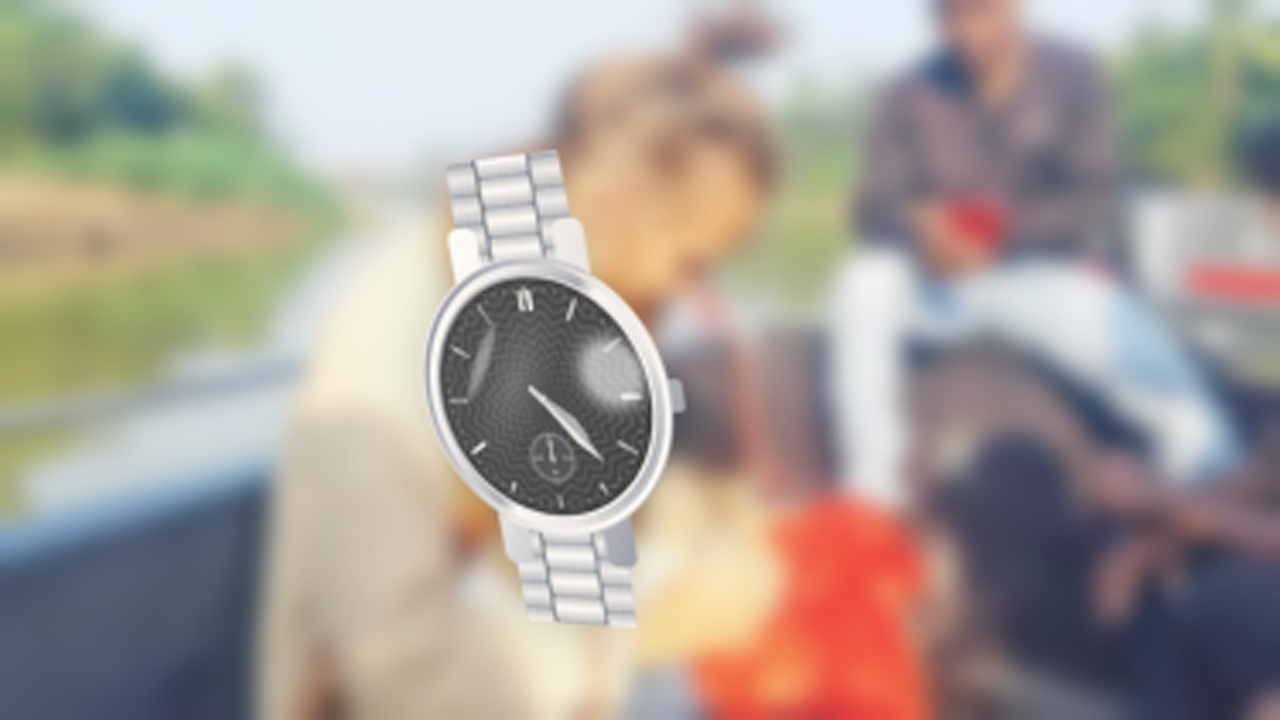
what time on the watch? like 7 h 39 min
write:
4 h 23 min
